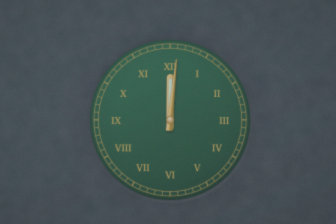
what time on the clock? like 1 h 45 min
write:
12 h 01 min
